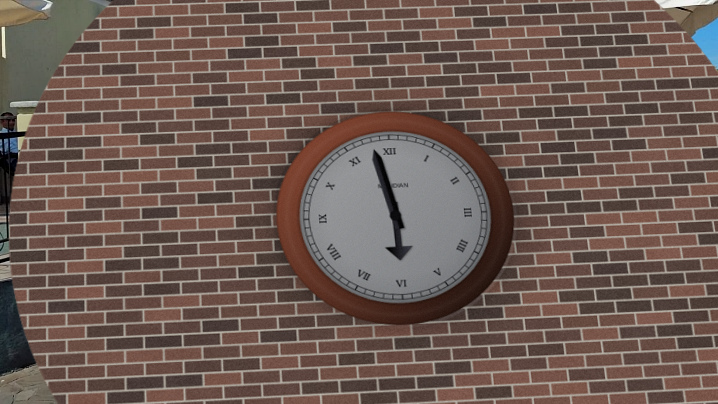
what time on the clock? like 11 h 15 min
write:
5 h 58 min
